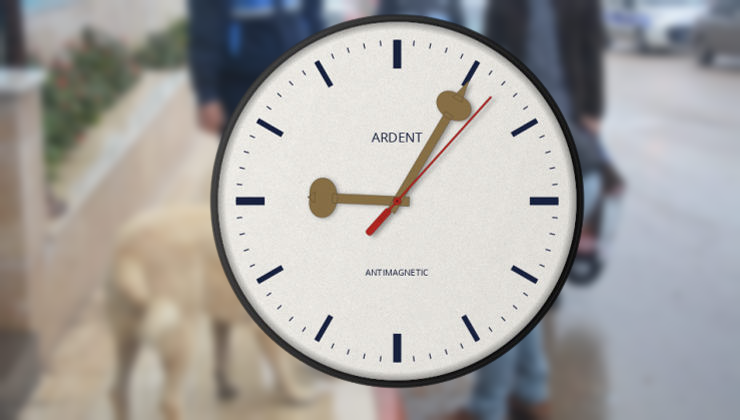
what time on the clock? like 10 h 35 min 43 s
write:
9 h 05 min 07 s
